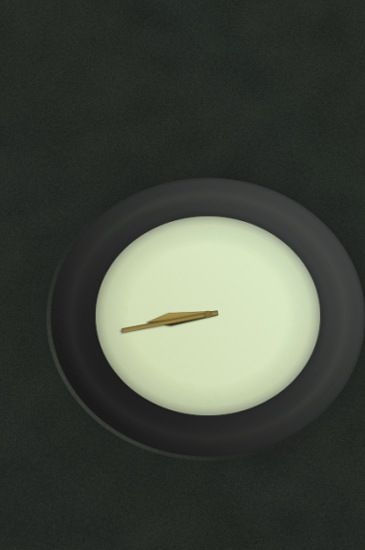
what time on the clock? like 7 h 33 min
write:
8 h 43 min
